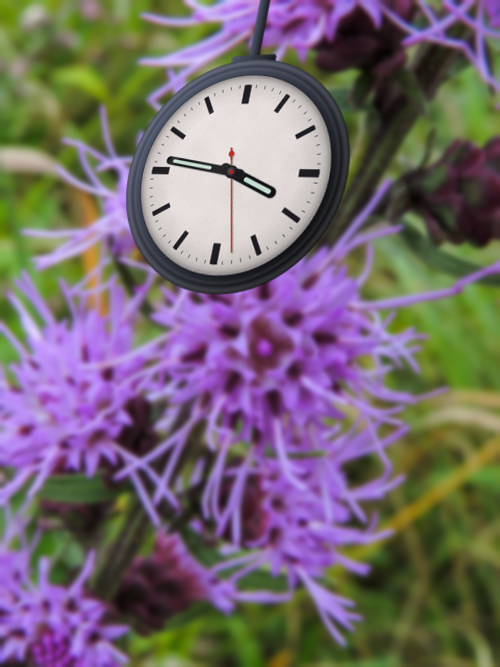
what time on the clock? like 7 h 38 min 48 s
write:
3 h 46 min 28 s
